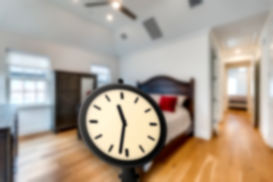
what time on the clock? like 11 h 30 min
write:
11 h 32 min
